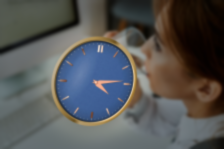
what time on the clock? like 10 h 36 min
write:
4 h 14 min
